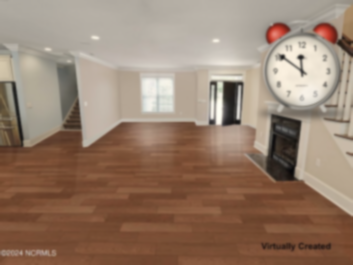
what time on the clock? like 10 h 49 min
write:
11 h 51 min
